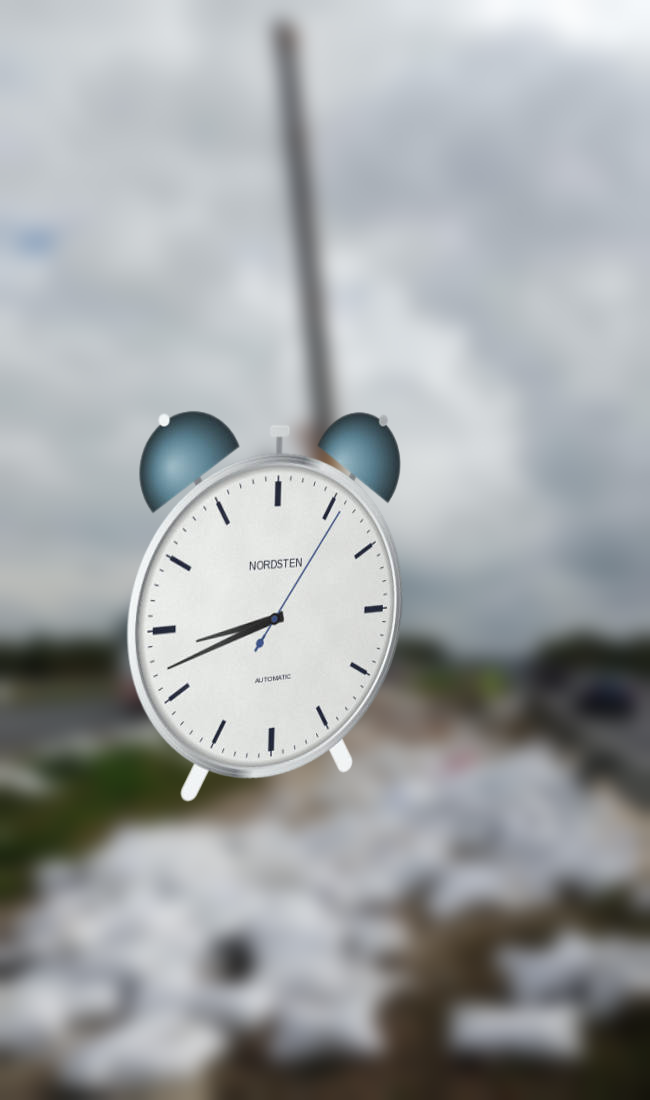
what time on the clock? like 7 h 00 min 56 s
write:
8 h 42 min 06 s
